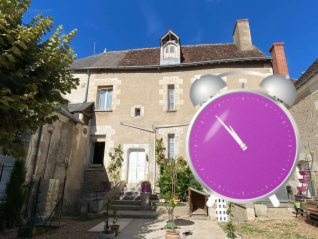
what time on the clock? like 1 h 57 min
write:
10 h 53 min
